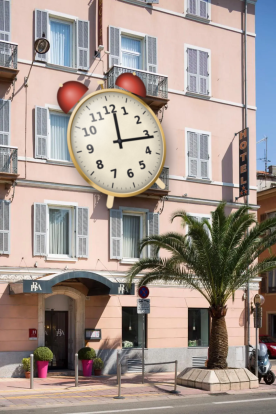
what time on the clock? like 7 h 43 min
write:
12 h 16 min
